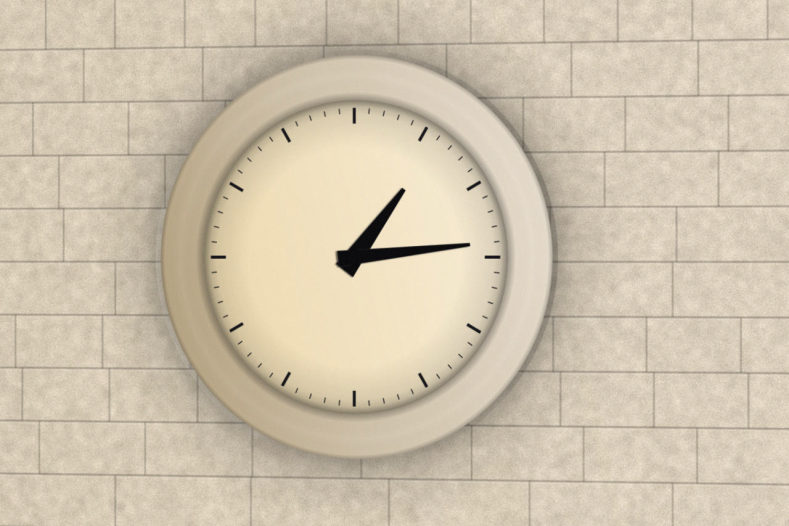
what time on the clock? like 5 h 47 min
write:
1 h 14 min
